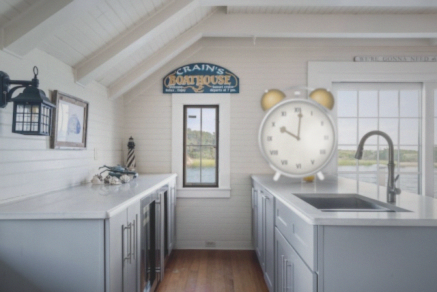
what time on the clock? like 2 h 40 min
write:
10 h 01 min
